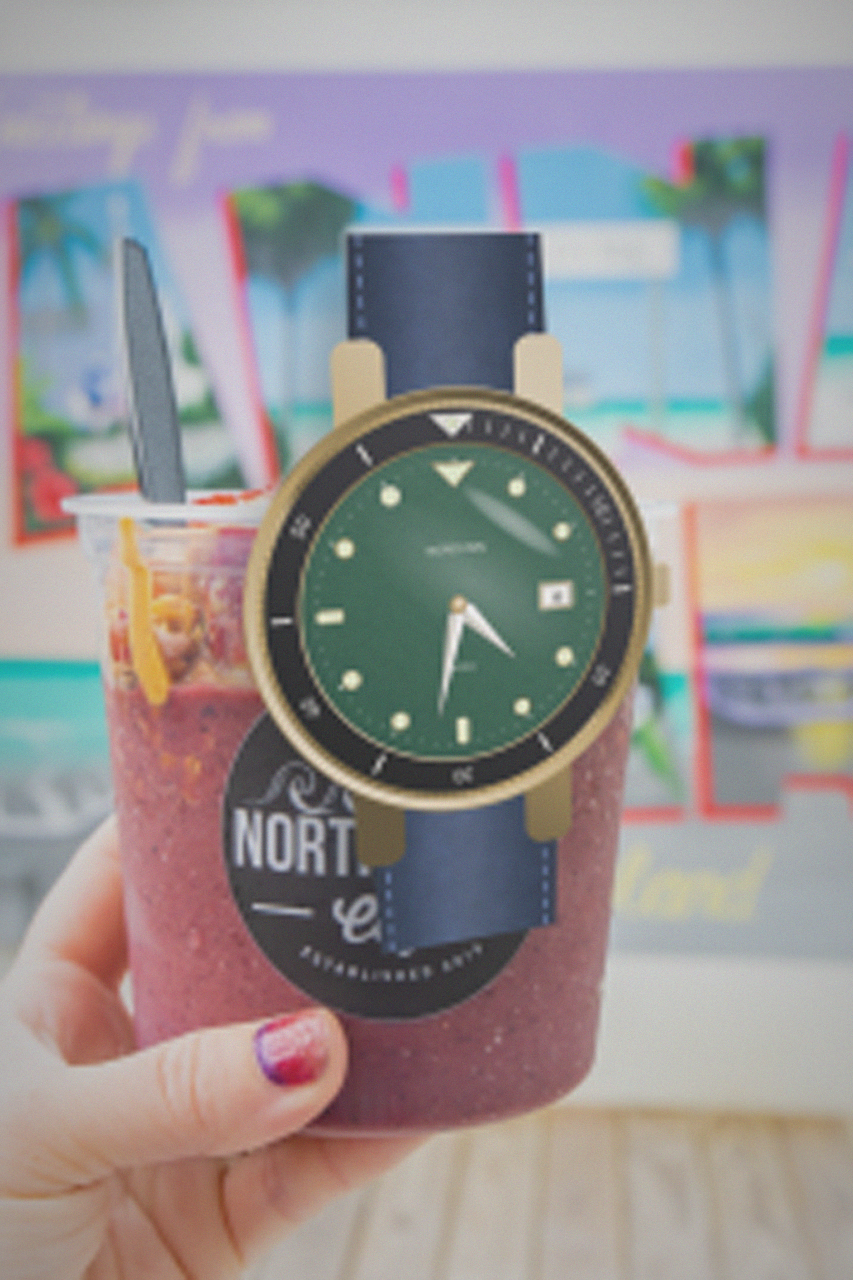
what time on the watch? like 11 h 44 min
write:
4 h 32 min
